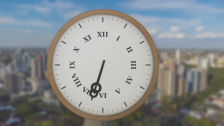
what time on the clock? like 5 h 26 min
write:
6 h 33 min
